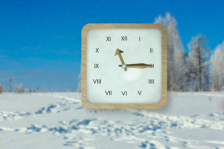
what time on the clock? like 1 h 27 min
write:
11 h 15 min
